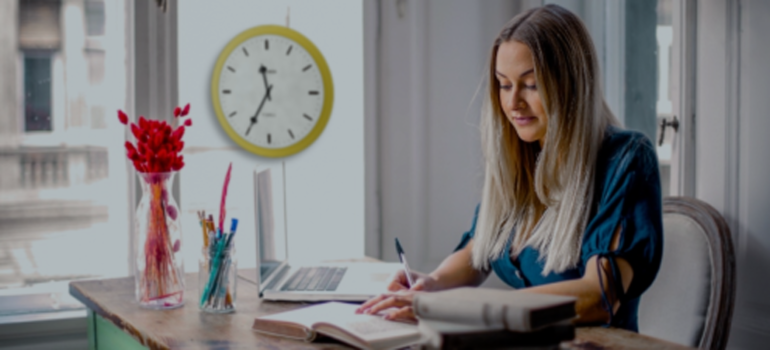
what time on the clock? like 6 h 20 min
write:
11 h 35 min
